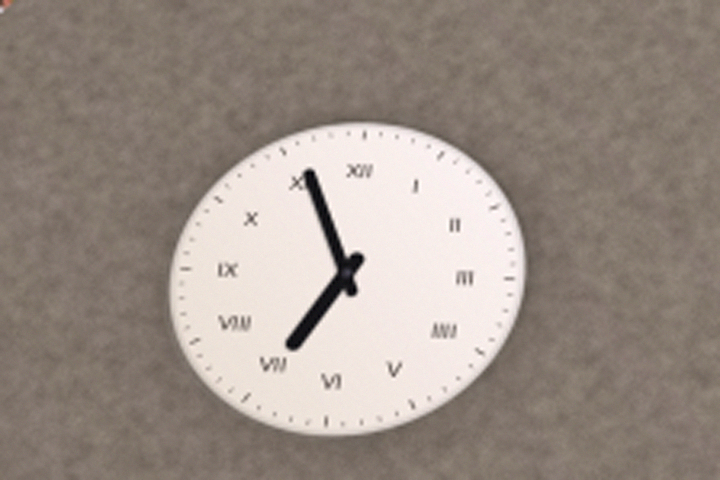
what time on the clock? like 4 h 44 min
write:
6 h 56 min
